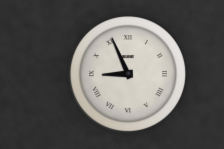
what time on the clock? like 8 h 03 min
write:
8 h 56 min
